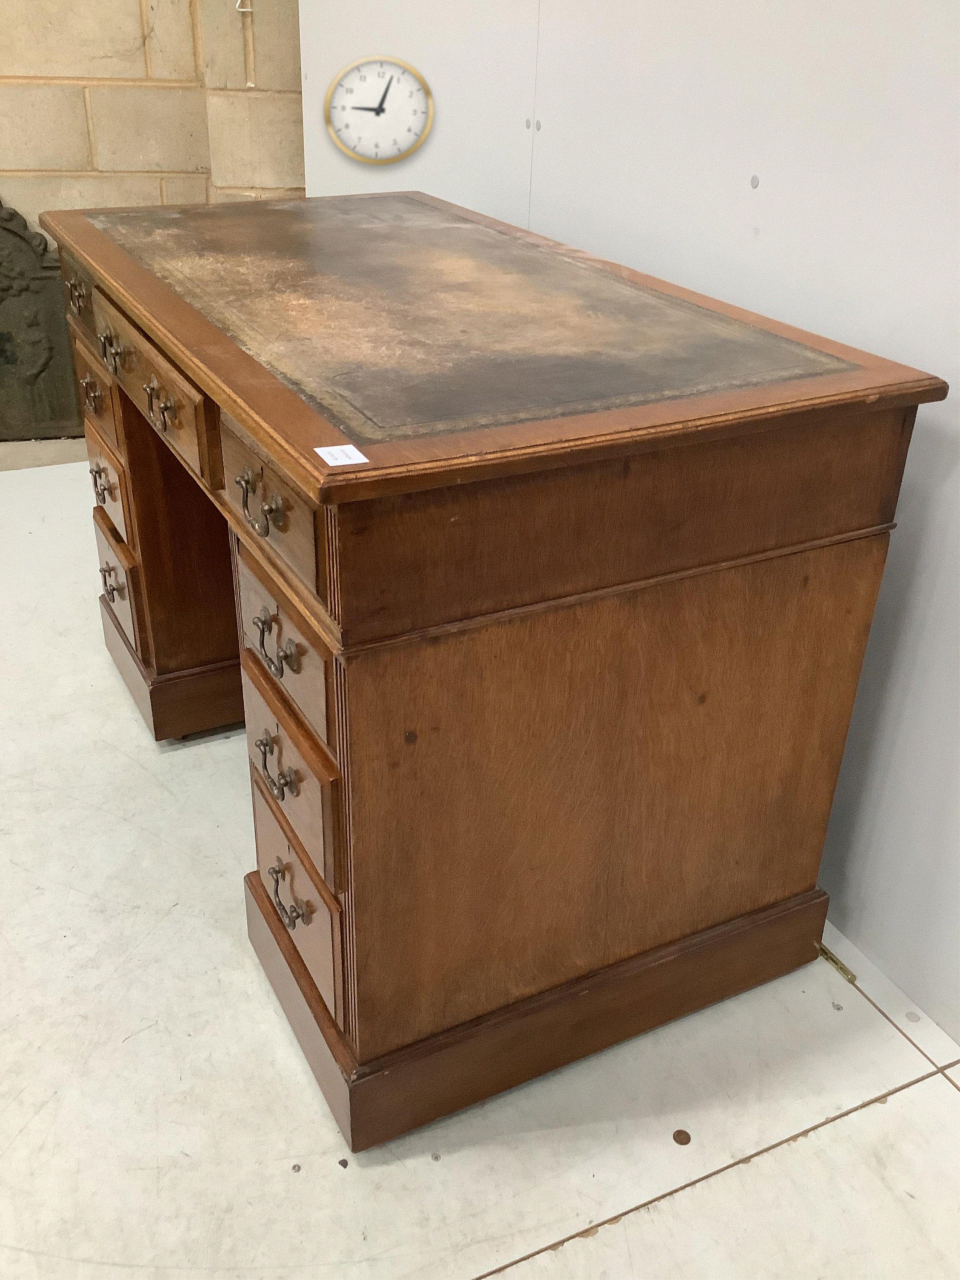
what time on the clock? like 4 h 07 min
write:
9 h 03 min
